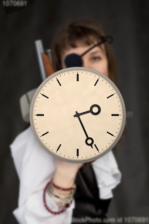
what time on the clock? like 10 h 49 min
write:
2 h 26 min
